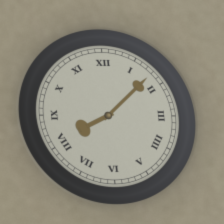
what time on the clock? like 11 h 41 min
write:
8 h 08 min
